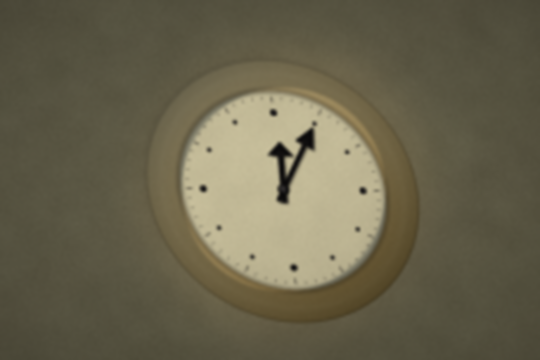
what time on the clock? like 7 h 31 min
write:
12 h 05 min
